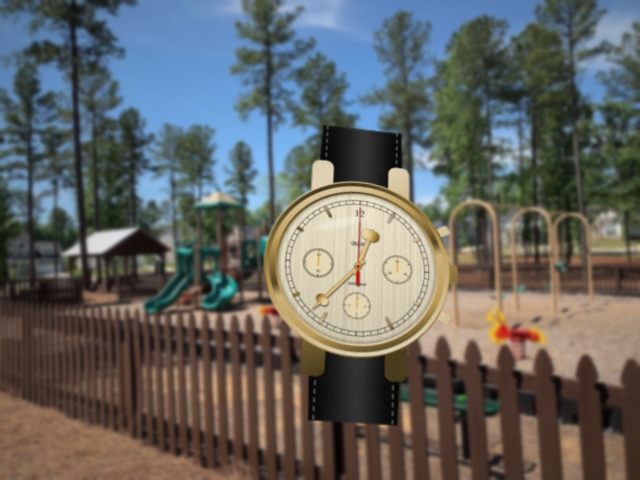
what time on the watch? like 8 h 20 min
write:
12 h 37 min
